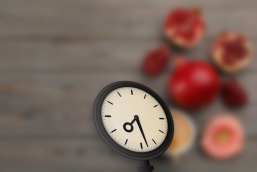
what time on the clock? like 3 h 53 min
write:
7 h 28 min
